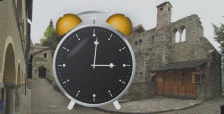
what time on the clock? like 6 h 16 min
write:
3 h 01 min
